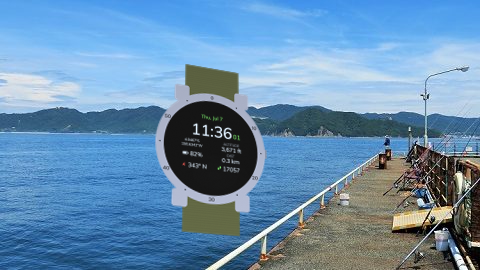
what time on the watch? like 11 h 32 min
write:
11 h 36 min
